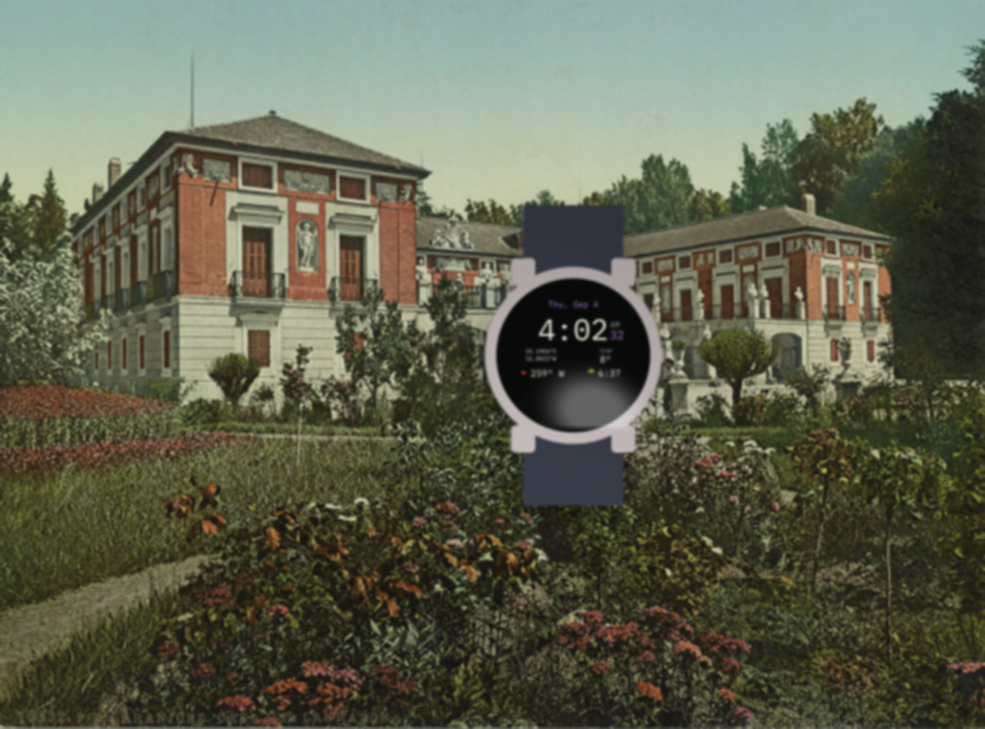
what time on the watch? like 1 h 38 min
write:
4 h 02 min
